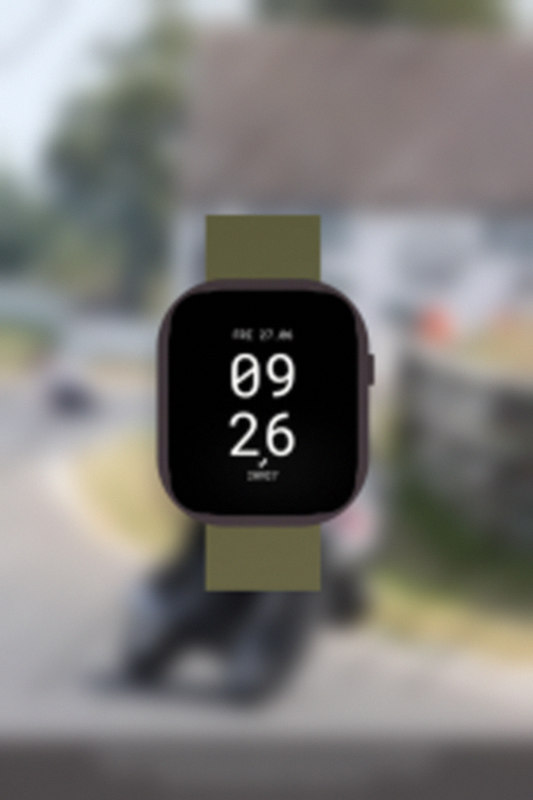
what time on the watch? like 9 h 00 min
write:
9 h 26 min
